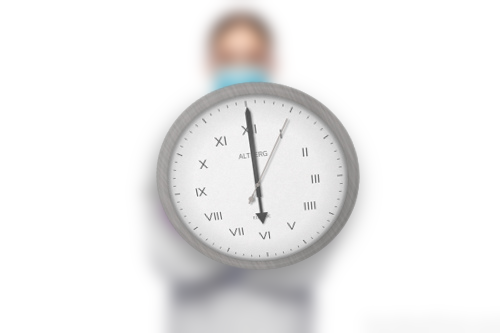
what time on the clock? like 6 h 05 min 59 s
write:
6 h 00 min 05 s
